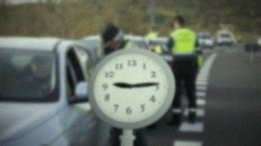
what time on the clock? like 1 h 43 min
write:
9 h 14 min
